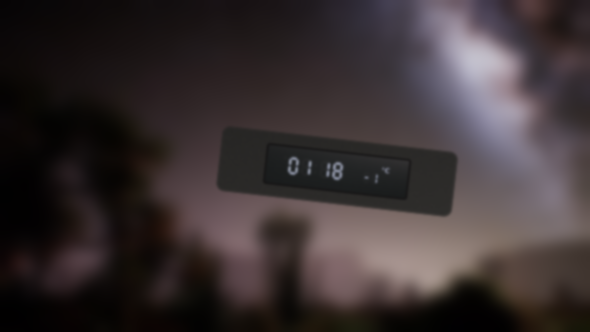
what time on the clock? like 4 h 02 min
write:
1 h 18 min
